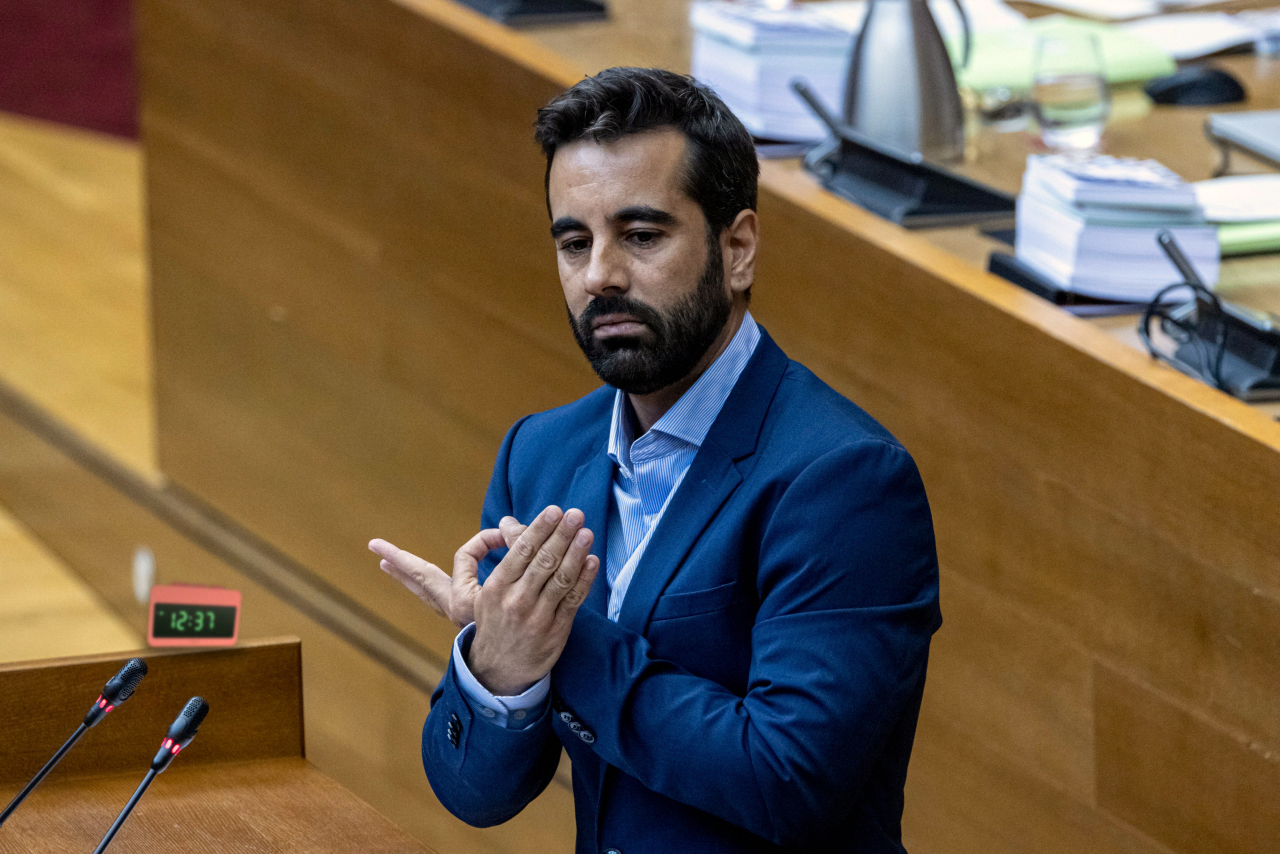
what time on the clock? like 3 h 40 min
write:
12 h 37 min
